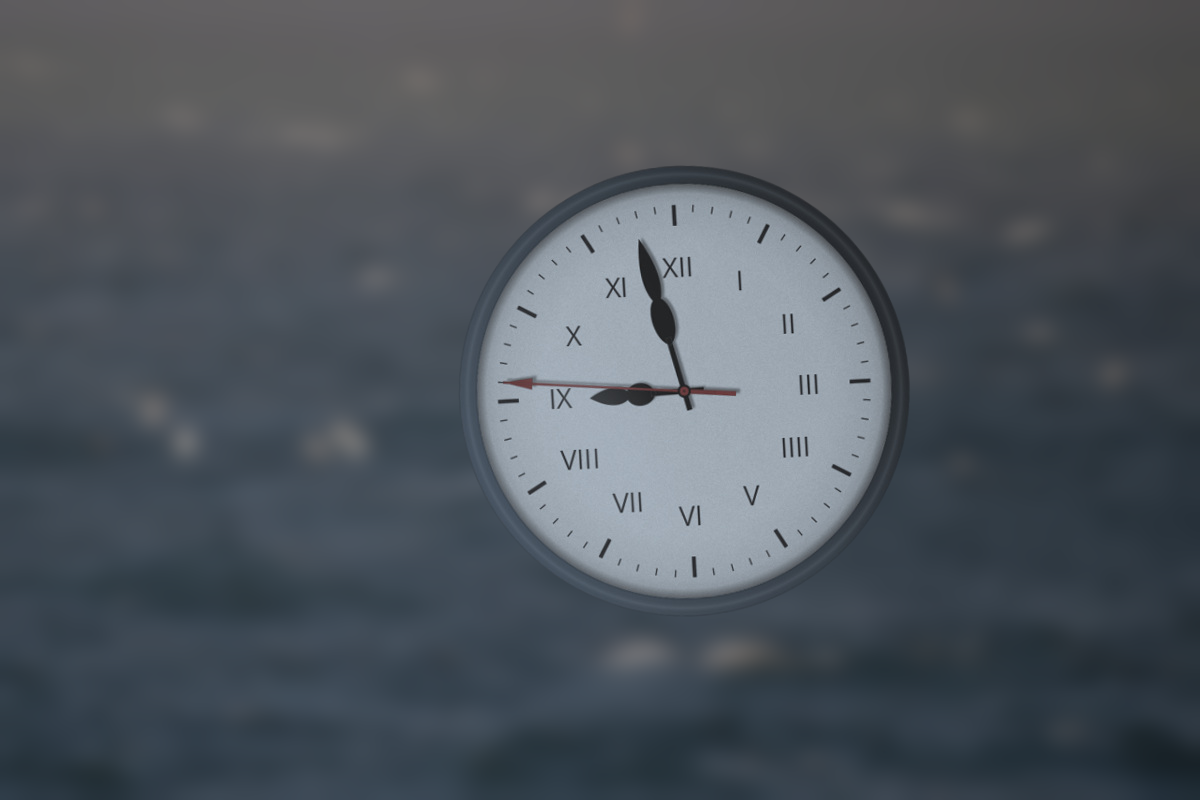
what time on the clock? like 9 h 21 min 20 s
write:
8 h 57 min 46 s
